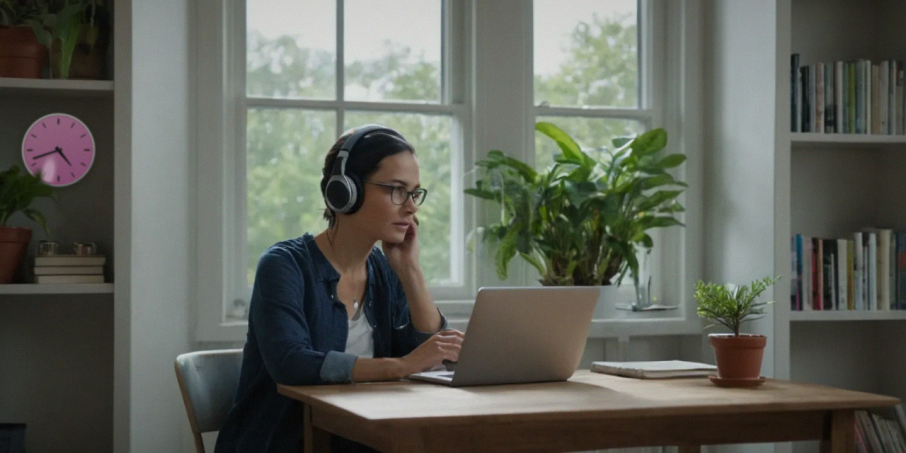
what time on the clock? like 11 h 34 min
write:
4 h 42 min
